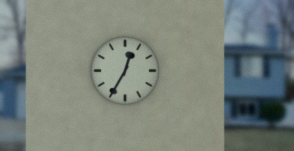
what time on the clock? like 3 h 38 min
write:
12 h 35 min
